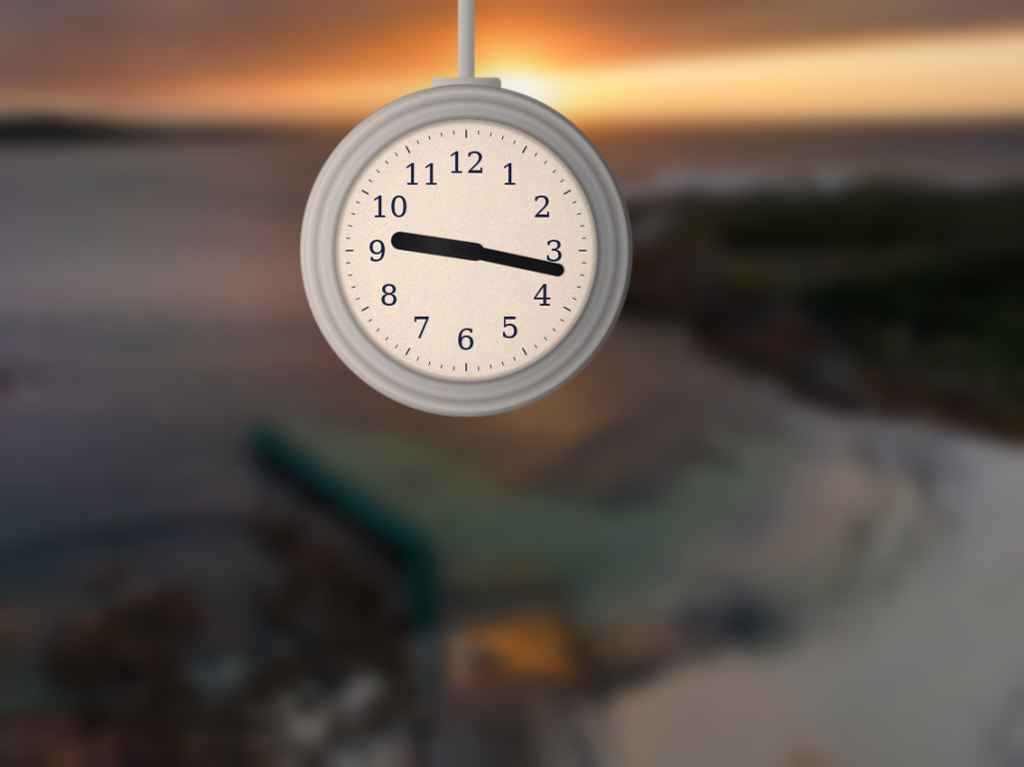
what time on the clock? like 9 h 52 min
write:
9 h 17 min
